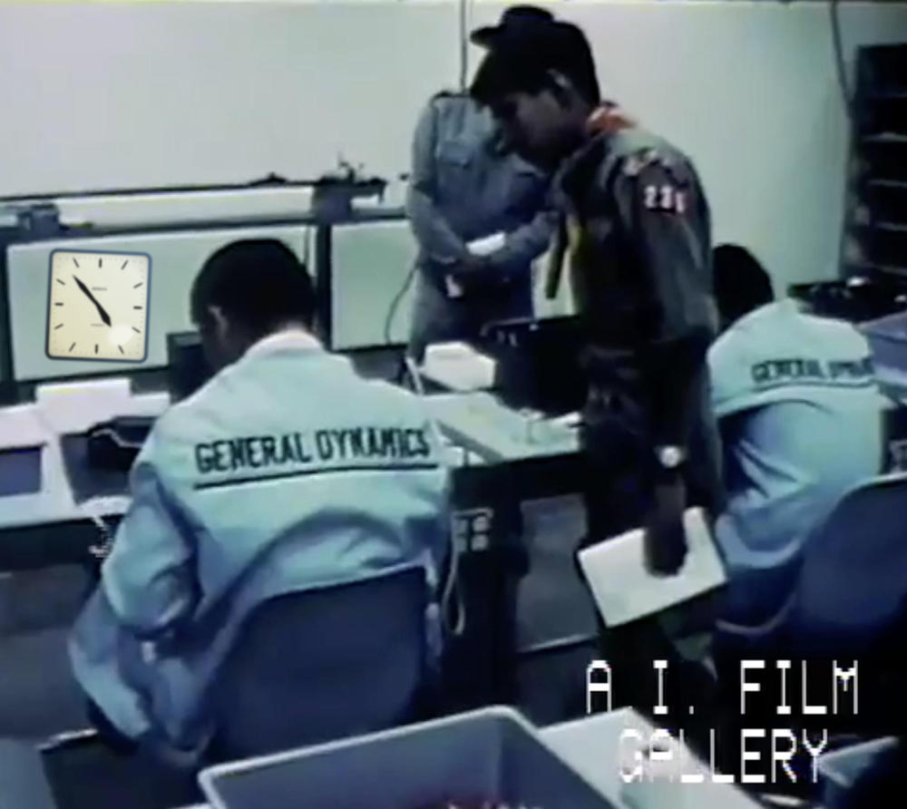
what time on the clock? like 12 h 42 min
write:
4 h 53 min
